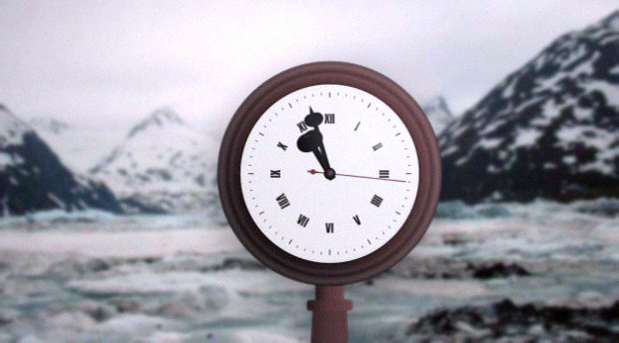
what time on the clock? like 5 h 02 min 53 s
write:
10 h 57 min 16 s
